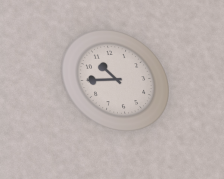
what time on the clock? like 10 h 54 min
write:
10 h 45 min
